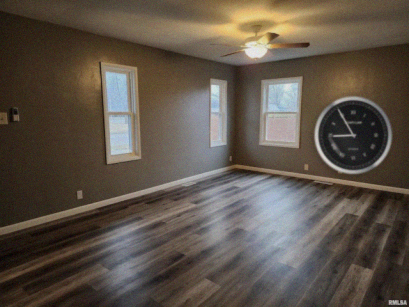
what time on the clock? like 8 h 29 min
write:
8 h 55 min
